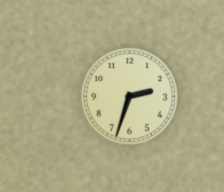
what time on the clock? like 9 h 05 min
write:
2 h 33 min
